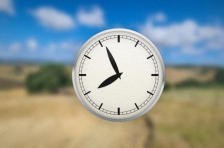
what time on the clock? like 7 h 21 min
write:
7 h 56 min
